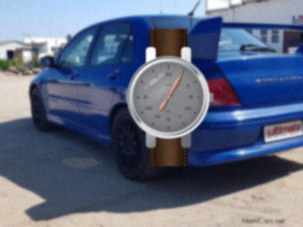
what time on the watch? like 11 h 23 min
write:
7 h 05 min
